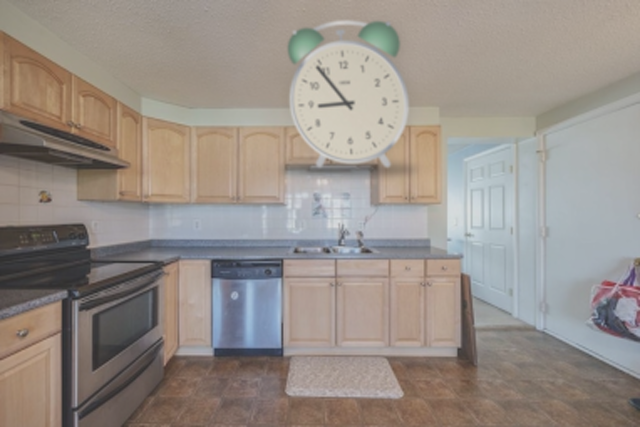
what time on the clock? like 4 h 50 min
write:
8 h 54 min
